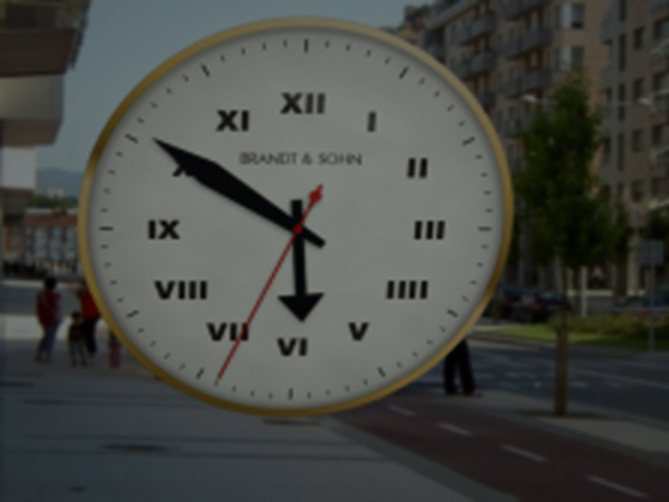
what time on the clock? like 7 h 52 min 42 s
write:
5 h 50 min 34 s
